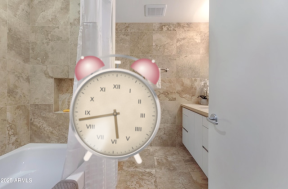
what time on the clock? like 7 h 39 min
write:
5 h 43 min
